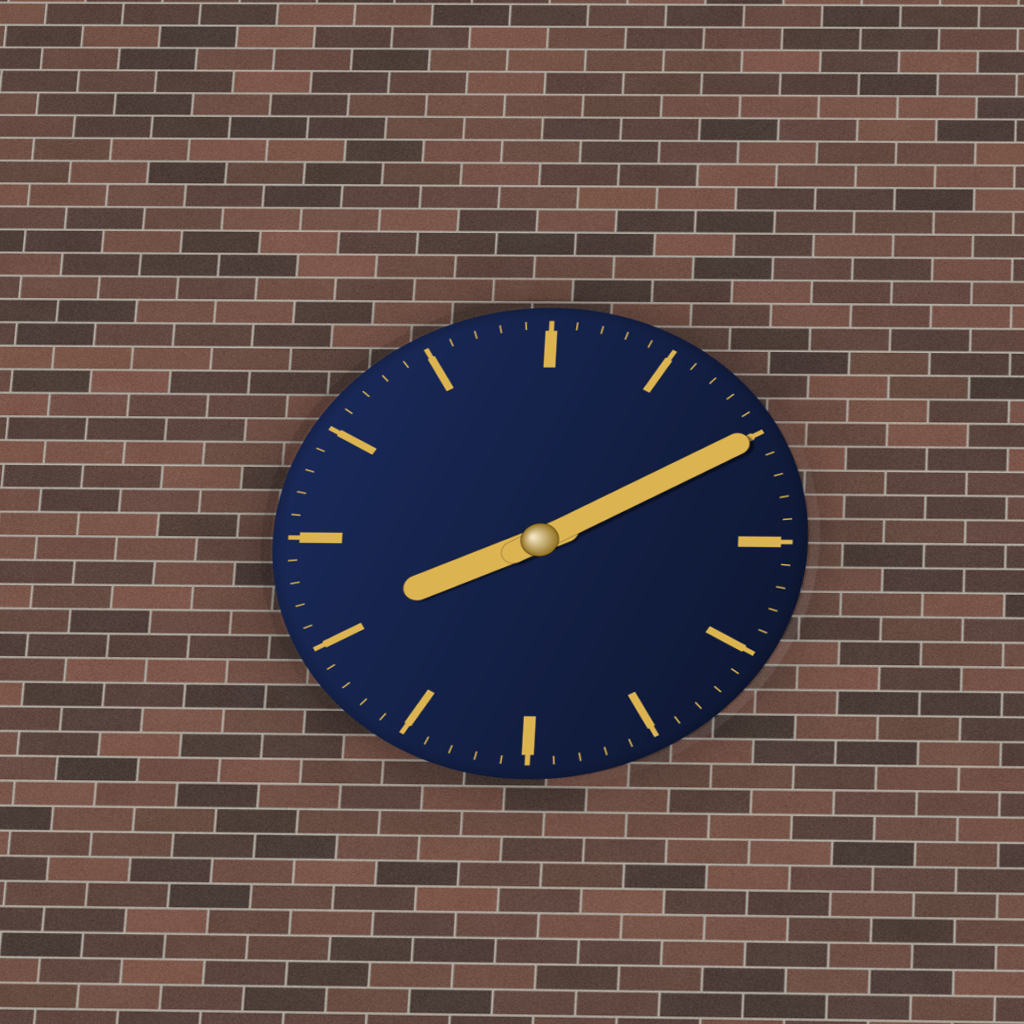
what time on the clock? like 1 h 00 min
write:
8 h 10 min
